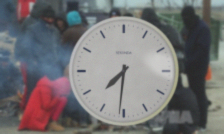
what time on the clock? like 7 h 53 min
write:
7 h 31 min
